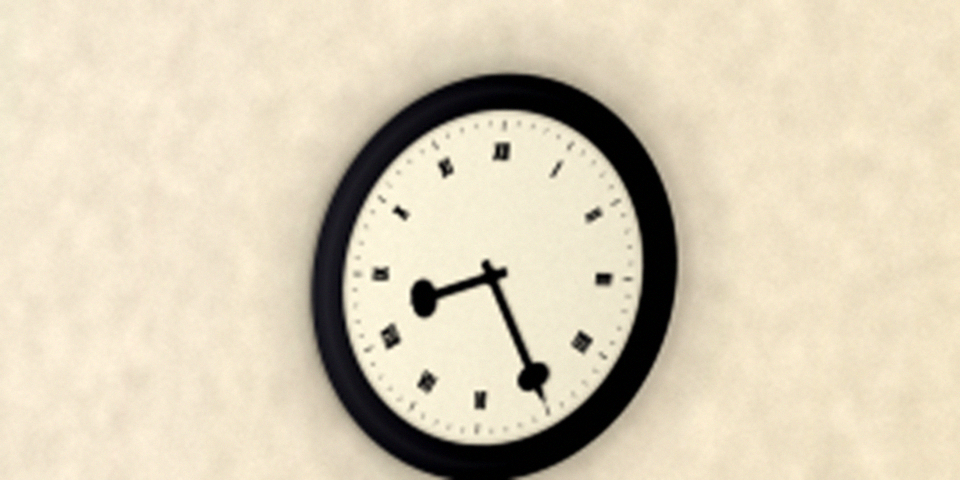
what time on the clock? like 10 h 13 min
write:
8 h 25 min
